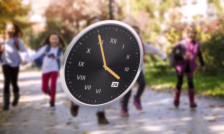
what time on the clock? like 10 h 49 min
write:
3 h 55 min
